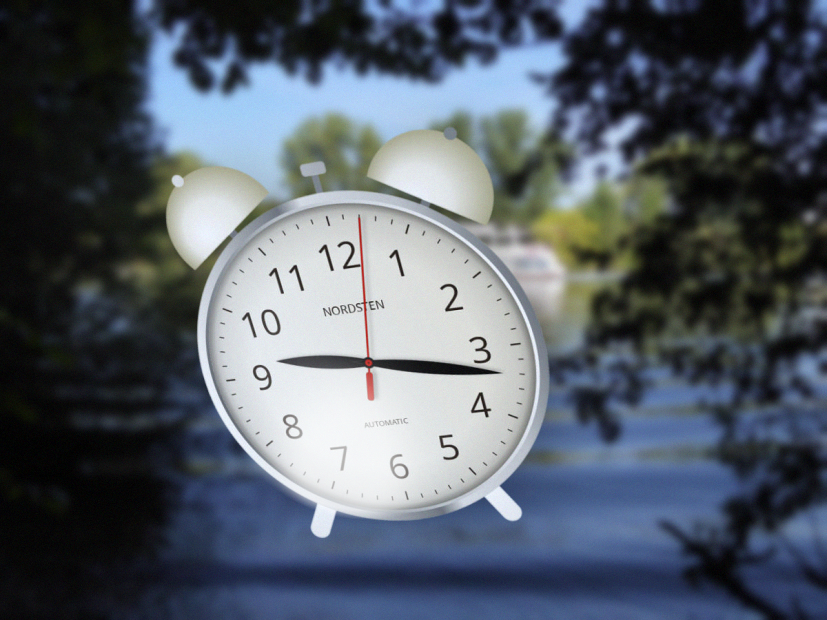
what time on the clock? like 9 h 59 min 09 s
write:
9 h 17 min 02 s
